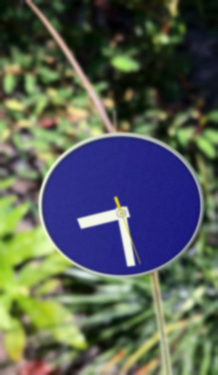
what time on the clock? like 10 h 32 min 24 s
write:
8 h 28 min 27 s
